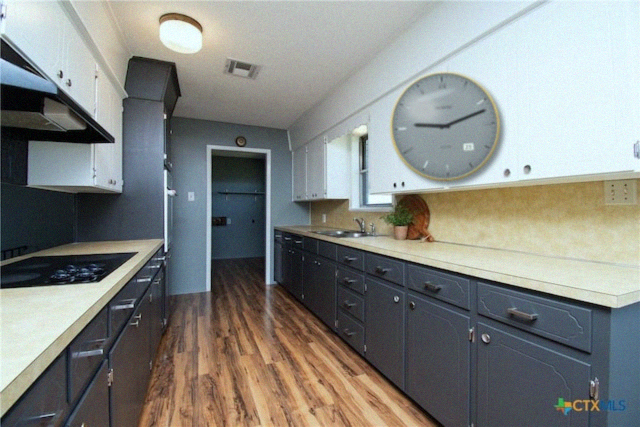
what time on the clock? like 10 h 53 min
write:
9 h 12 min
